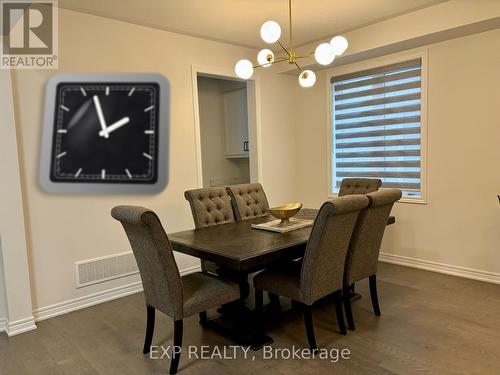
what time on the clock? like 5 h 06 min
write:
1 h 57 min
